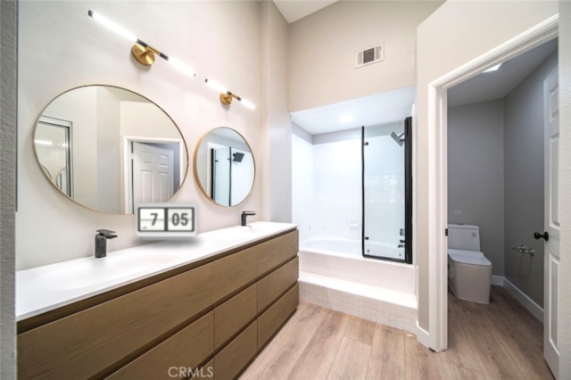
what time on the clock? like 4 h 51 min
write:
7 h 05 min
